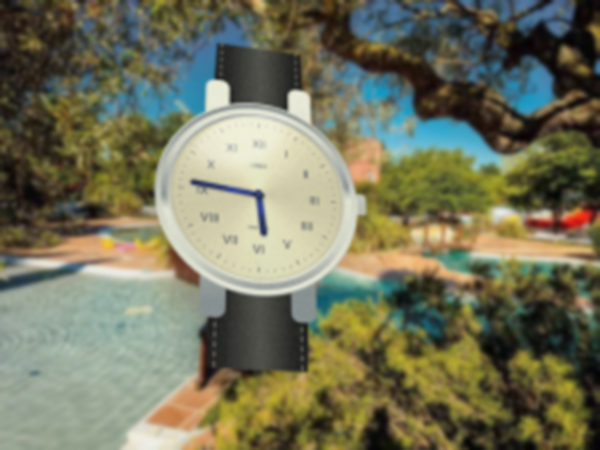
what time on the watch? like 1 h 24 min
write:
5 h 46 min
